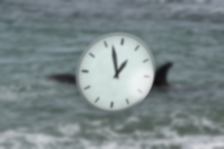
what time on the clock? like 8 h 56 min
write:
12 h 57 min
